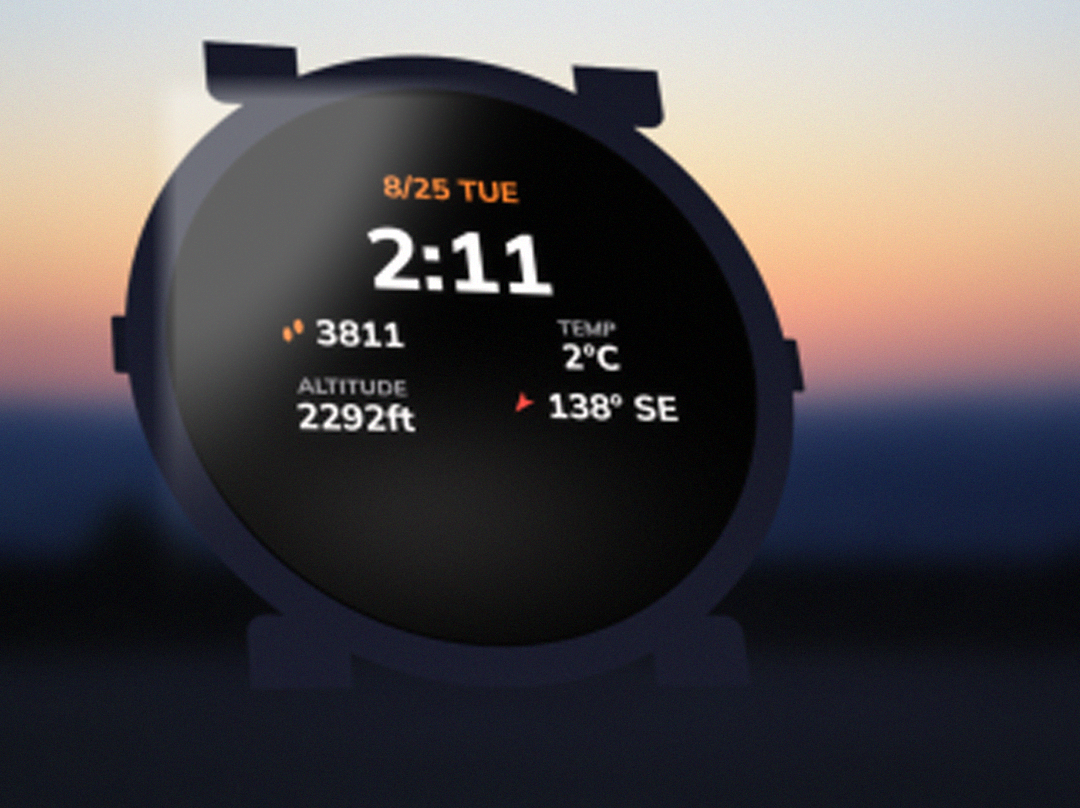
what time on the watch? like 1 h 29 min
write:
2 h 11 min
